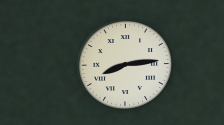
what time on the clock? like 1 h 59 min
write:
8 h 14 min
